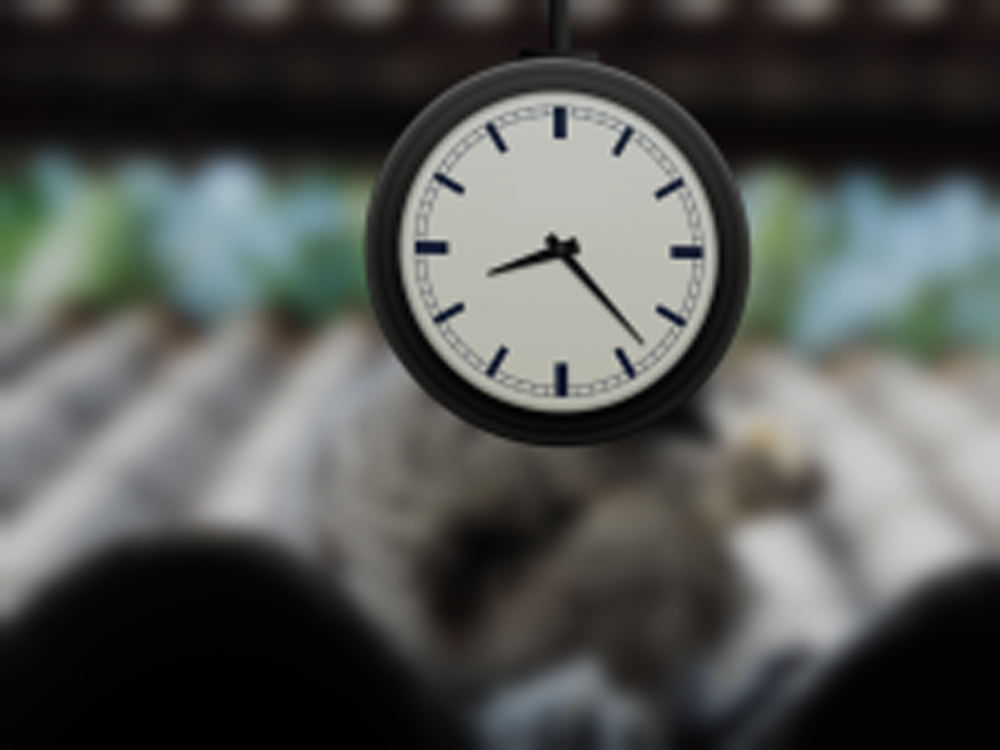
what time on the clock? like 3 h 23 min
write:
8 h 23 min
